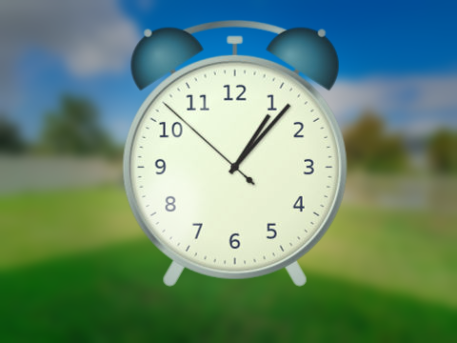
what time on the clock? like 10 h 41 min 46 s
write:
1 h 06 min 52 s
